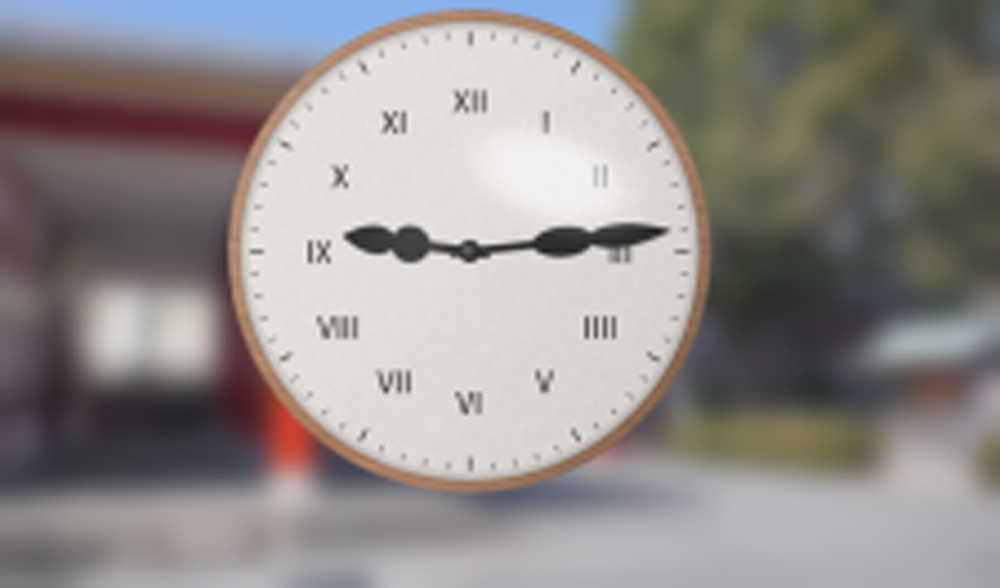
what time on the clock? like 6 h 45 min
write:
9 h 14 min
